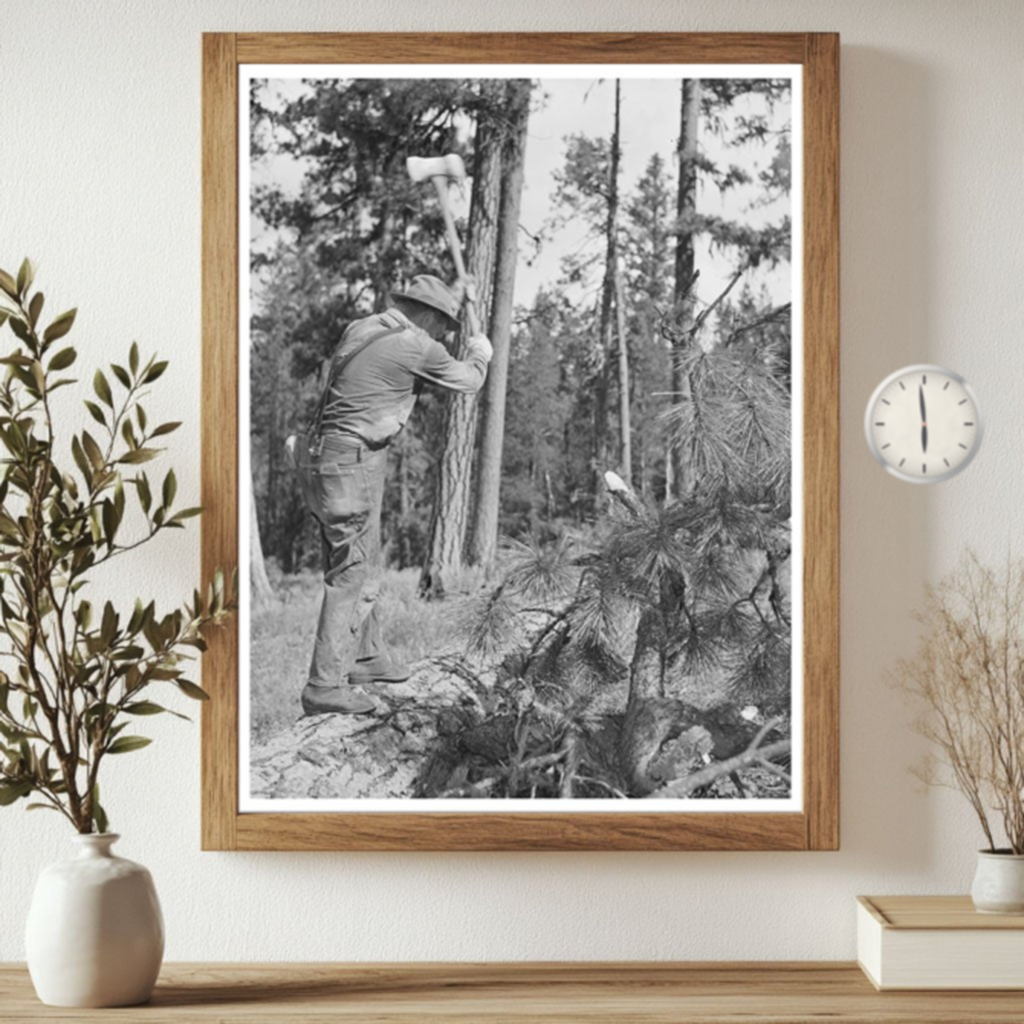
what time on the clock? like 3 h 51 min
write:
5 h 59 min
